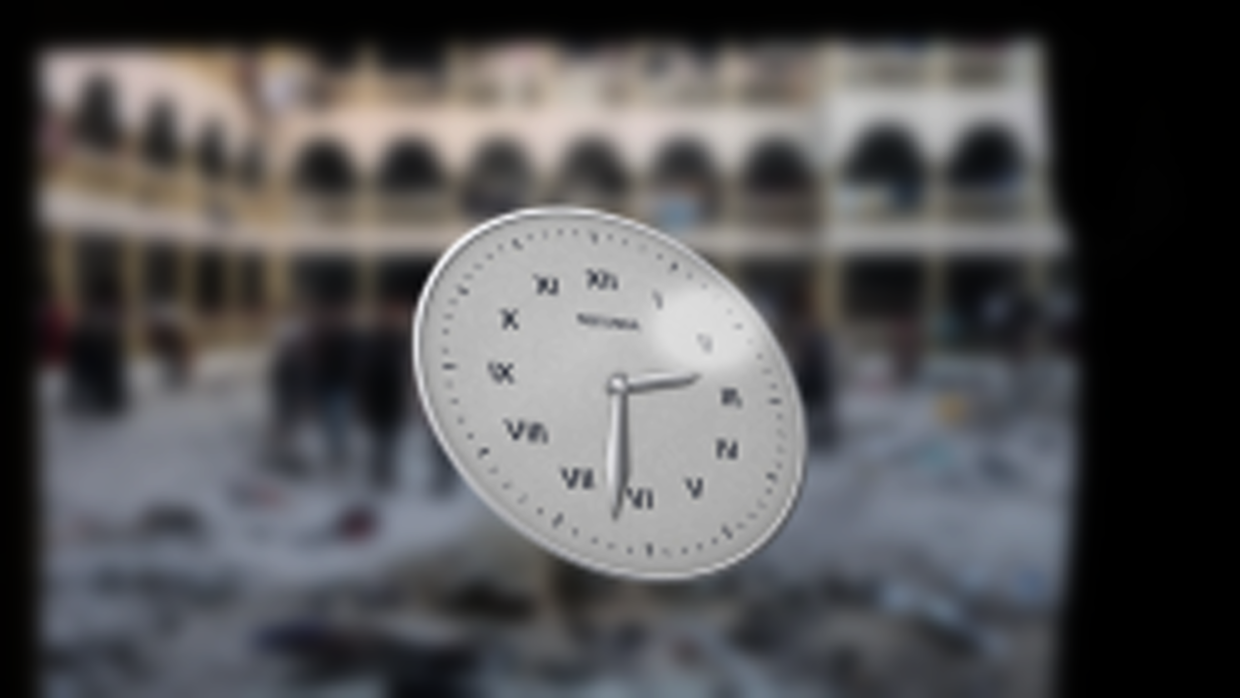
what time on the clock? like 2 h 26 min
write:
2 h 32 min
